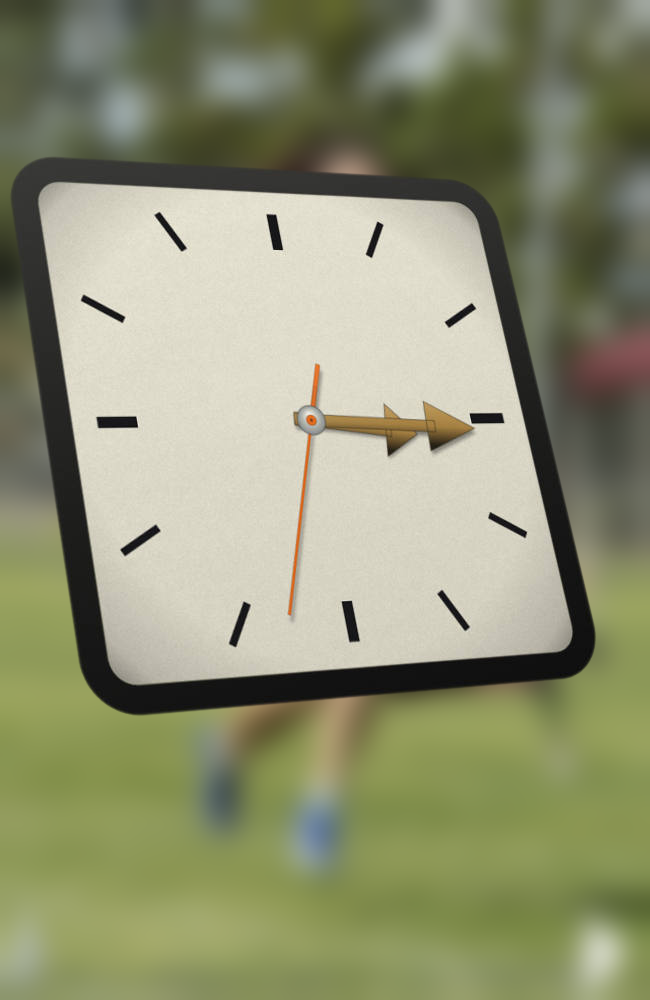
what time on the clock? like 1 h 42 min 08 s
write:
3 h 15 min 33 s
